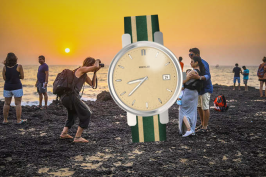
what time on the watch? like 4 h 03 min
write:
8 h 38 min
